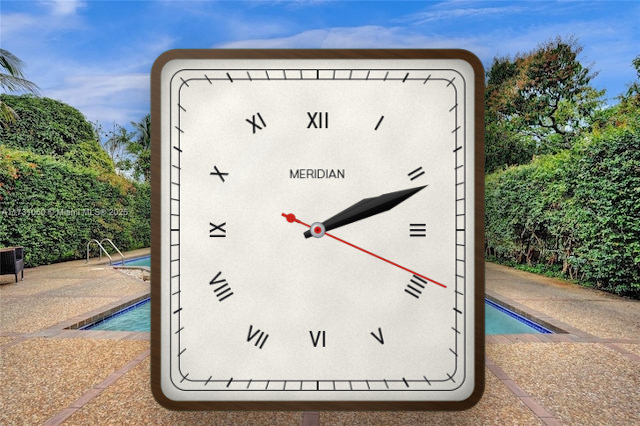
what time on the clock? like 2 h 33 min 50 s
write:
2 h 11 min 19 s
